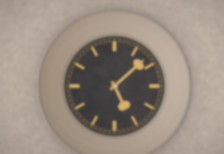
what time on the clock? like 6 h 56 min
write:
5 h 08 min
